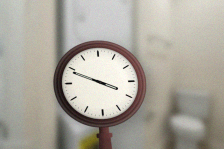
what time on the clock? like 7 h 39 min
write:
3 h 49 min
